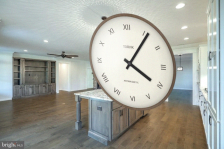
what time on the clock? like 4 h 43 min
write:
4 h 06 min
